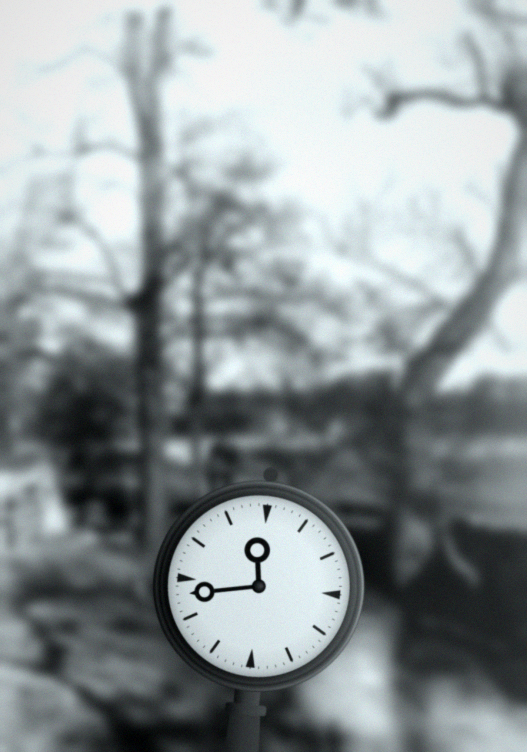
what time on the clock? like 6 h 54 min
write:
11 h 43 min
